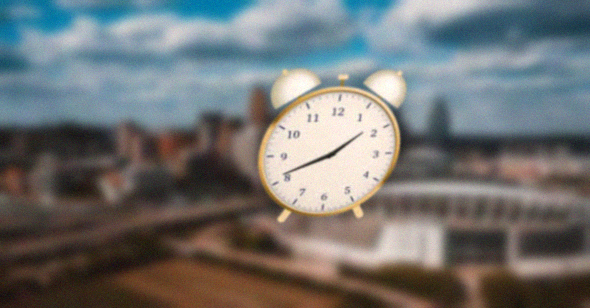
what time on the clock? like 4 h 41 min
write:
1 h 41 min
